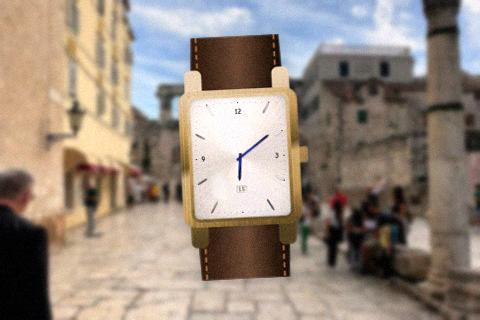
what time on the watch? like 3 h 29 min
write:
6 h 09 min
